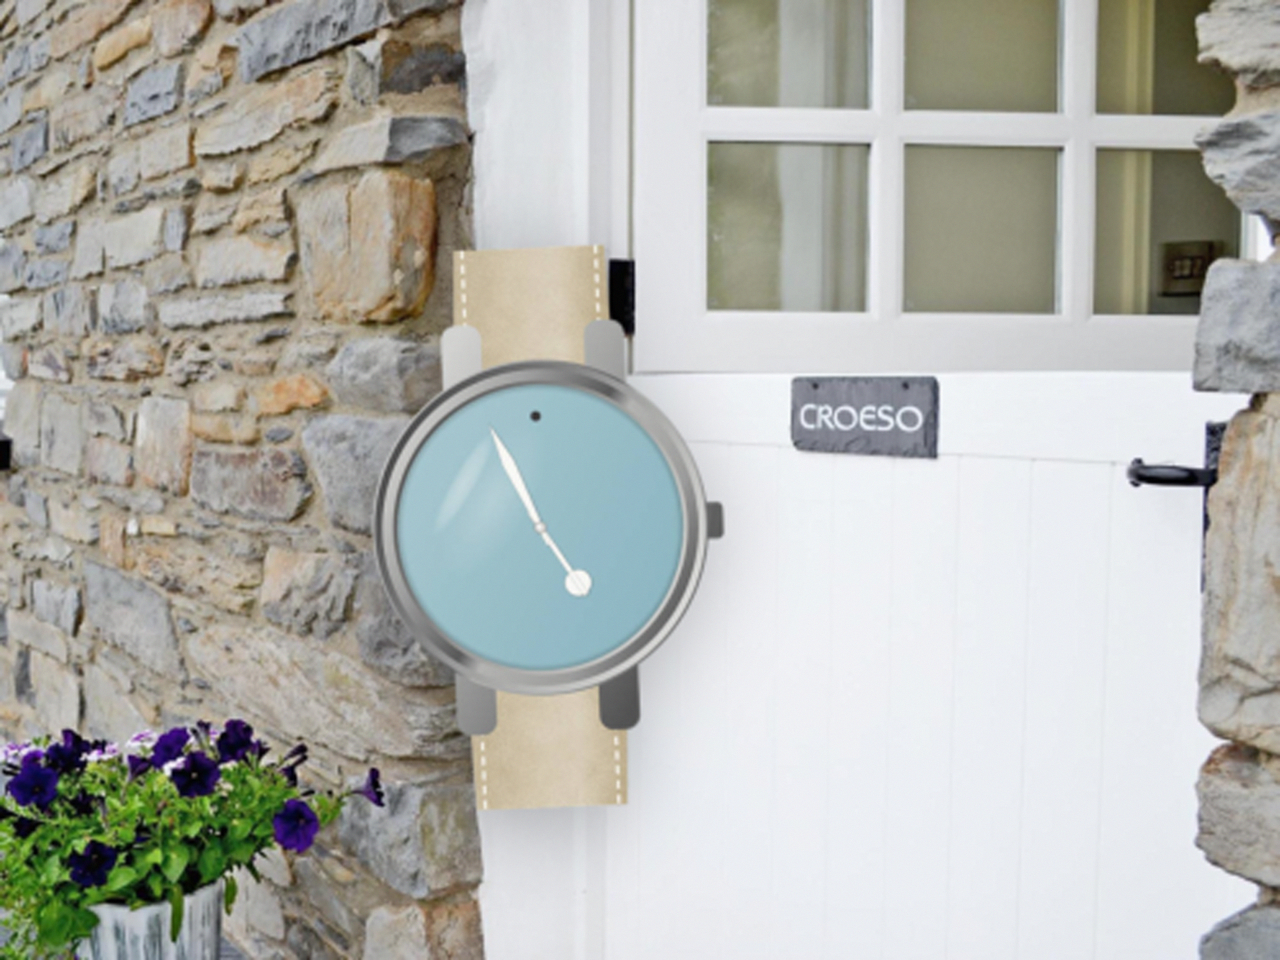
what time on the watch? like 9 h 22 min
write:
4 h 56 min
